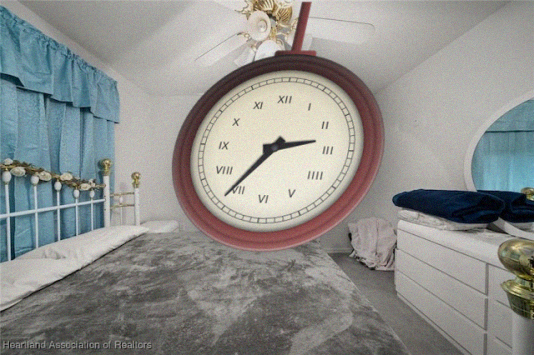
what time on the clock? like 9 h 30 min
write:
2 h 36 min
